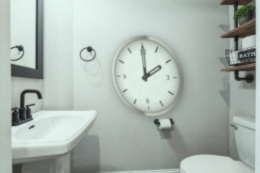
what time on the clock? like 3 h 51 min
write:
2 h 00 min
